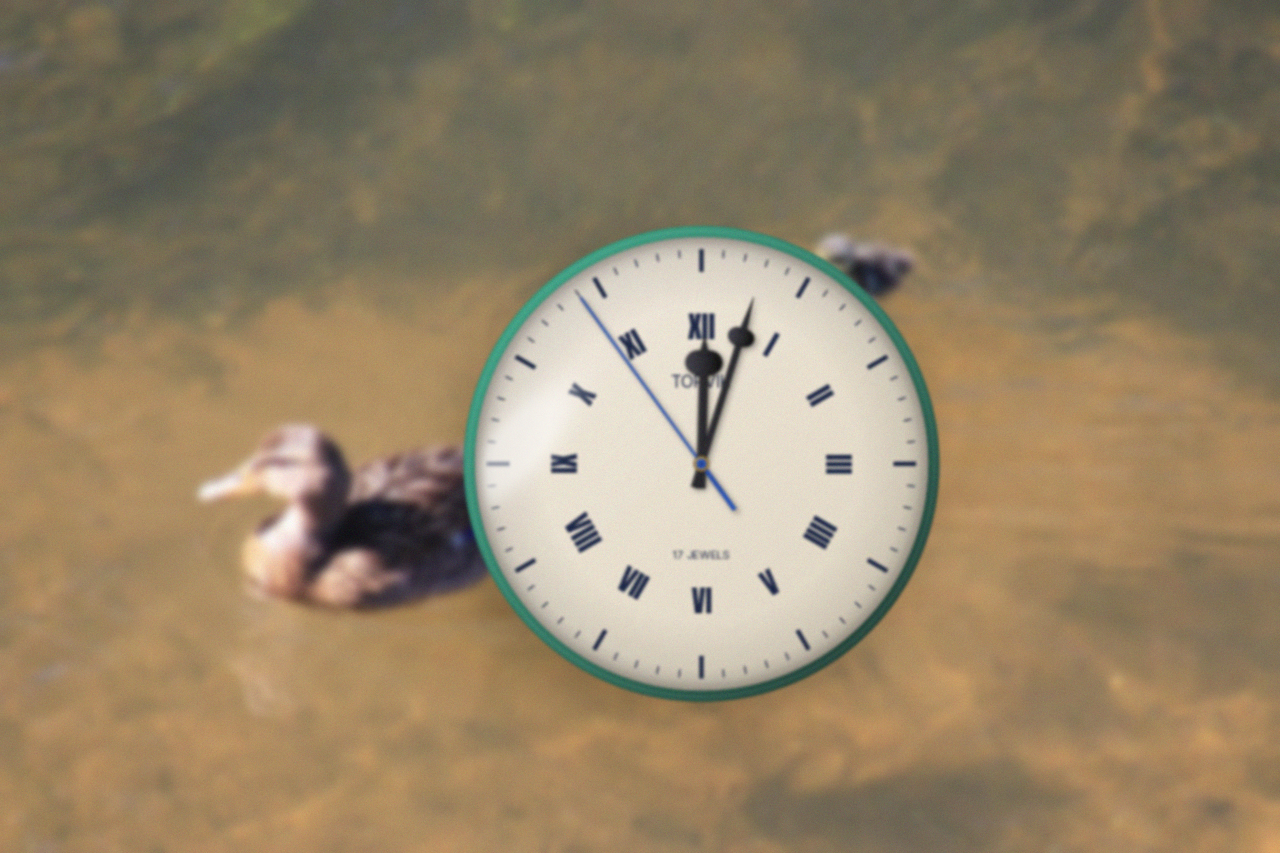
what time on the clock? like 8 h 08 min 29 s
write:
12 h 02 min 54 s
